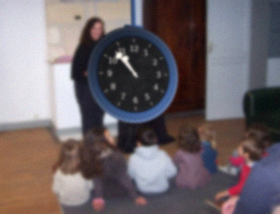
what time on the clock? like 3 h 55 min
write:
10 h 53 min
